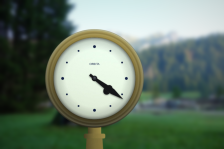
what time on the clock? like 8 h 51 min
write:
4 h 21 min
